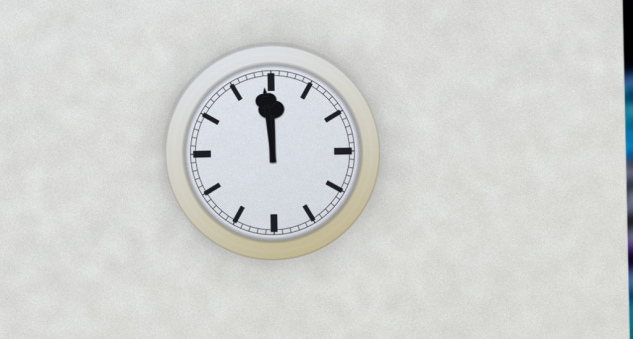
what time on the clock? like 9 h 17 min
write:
11 h 59 min
